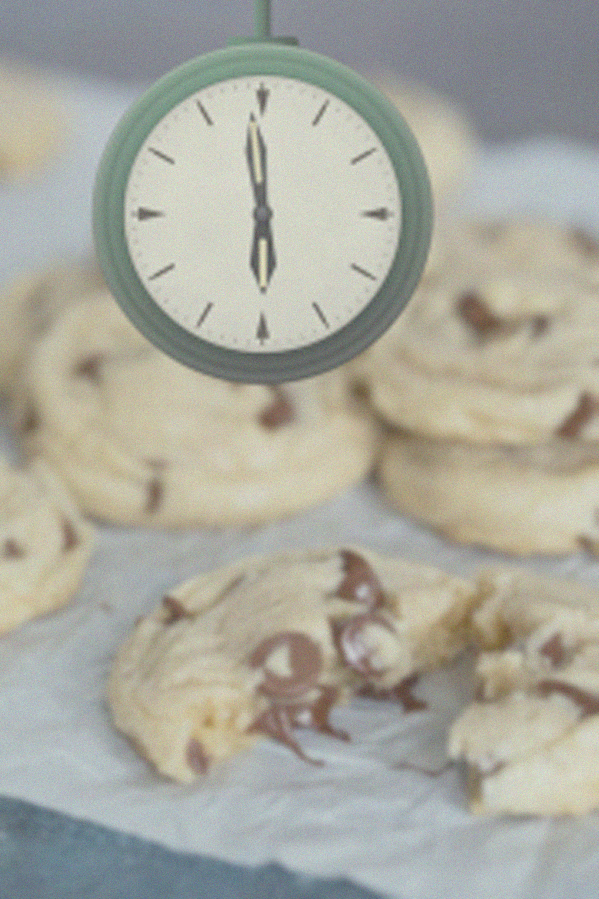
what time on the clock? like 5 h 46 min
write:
5 h 59 min
